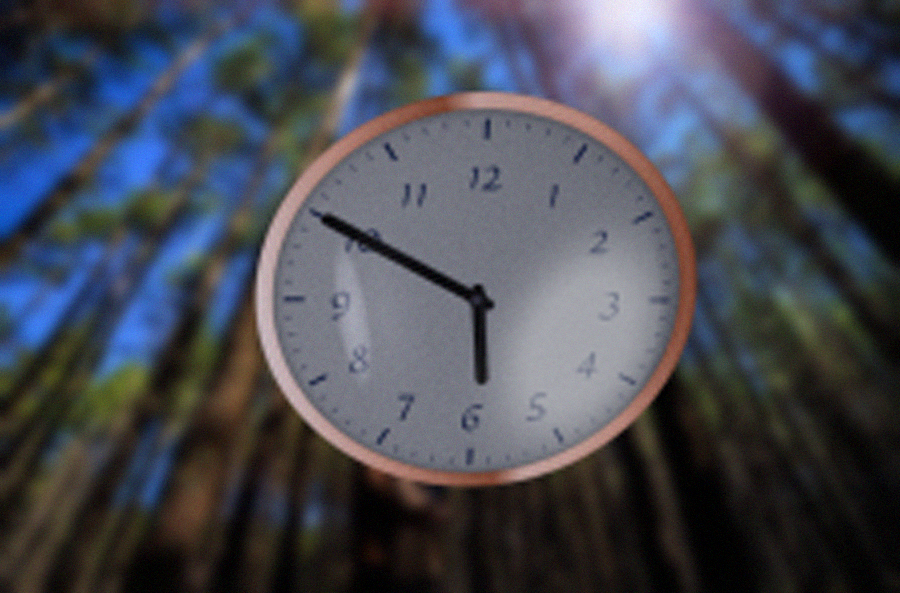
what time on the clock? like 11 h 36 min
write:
5 h 50 min
